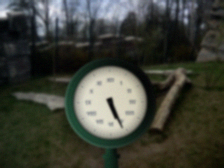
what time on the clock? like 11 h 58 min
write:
5 h 26 min
